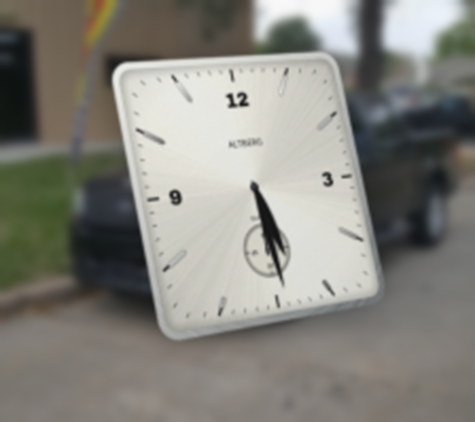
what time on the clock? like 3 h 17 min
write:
5 h 29 min
